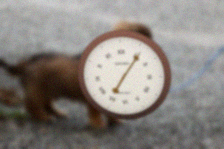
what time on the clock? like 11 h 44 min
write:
7 h 06 min
